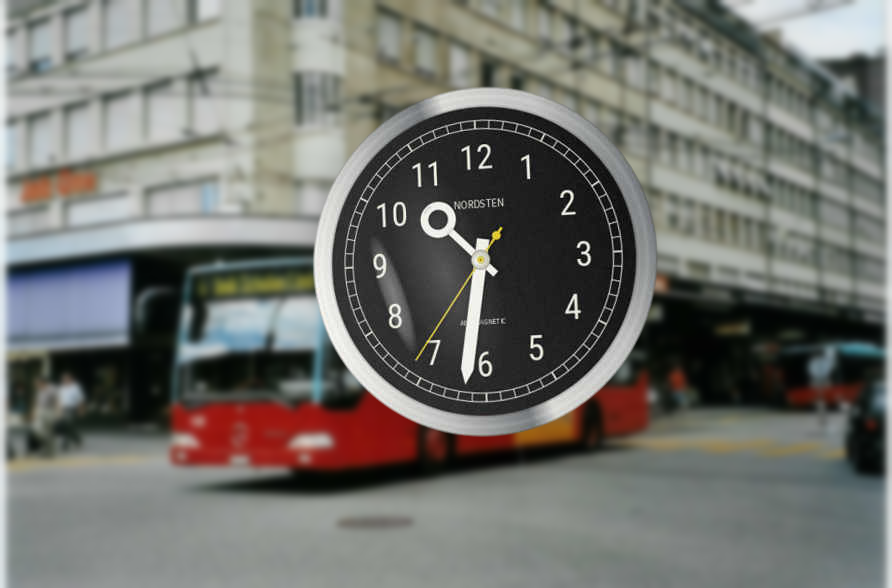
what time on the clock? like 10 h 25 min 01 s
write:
10 h 31 min 36 s
